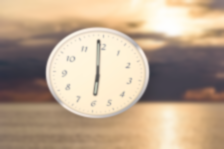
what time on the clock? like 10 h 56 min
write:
5 h 59 min
